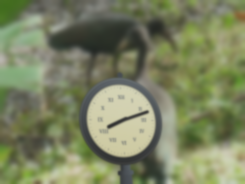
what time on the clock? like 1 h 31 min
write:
8 h 12 min
